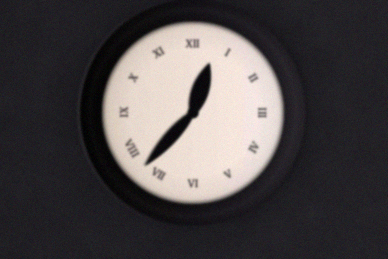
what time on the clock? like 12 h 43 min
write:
12 h 37 min
